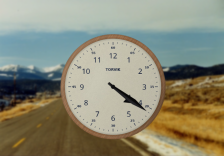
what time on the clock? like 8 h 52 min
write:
4 h 21 min
